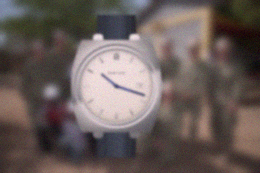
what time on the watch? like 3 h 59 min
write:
10 h 18 min
